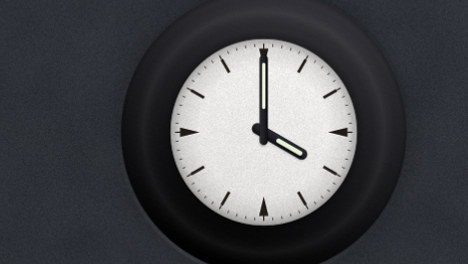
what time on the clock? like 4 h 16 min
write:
4 h 00 min
